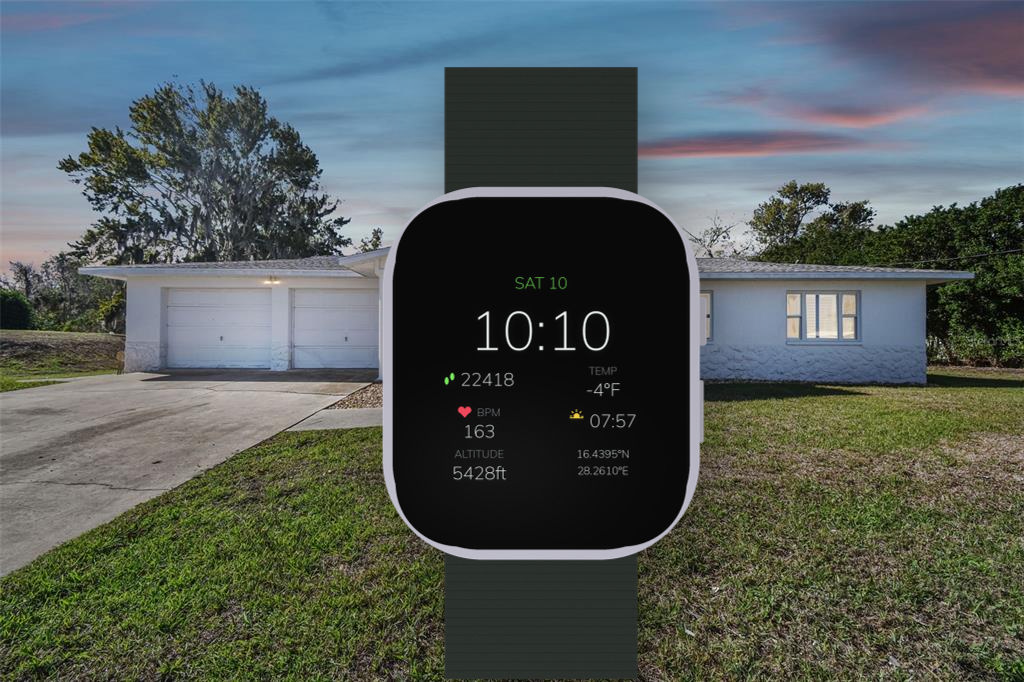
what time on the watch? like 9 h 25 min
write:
10 h 10 min
